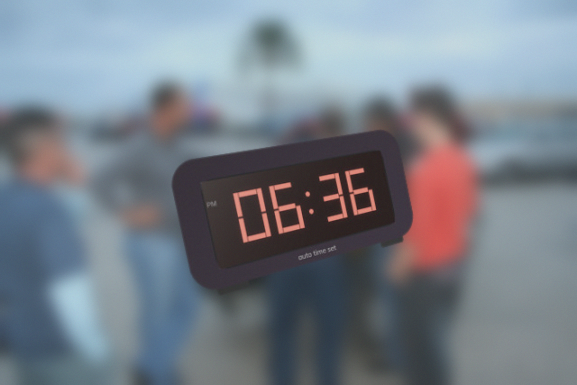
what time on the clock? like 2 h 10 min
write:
6 h 36 min
